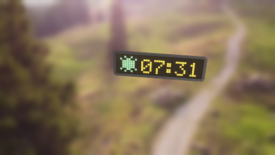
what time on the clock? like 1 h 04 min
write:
7 h 31 min
